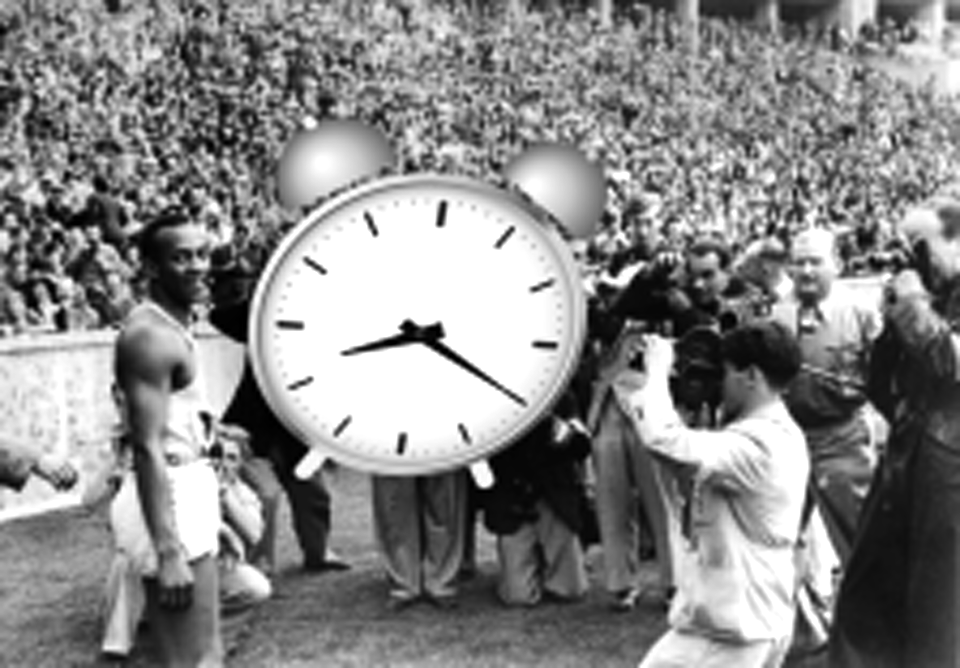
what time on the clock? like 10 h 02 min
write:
8 h 20 min
